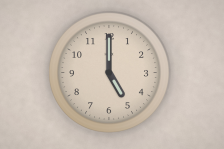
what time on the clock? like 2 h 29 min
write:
5 h 00 min
